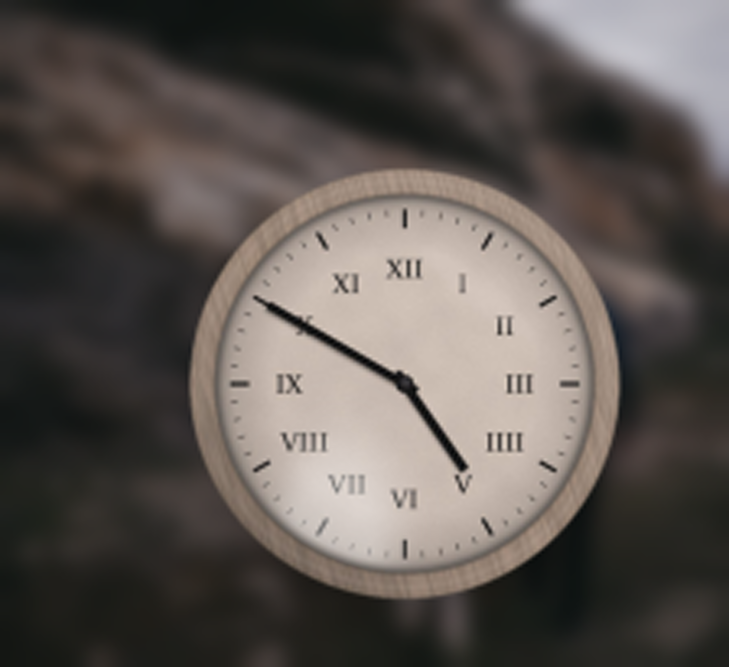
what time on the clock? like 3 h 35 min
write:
4 h 50 min
